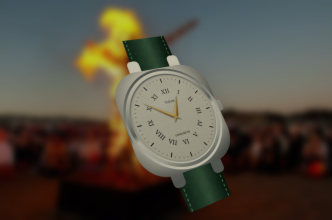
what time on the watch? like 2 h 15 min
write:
12 h 51 min
